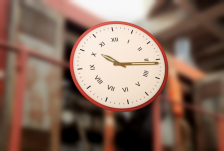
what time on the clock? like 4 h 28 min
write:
10 h 16 min
